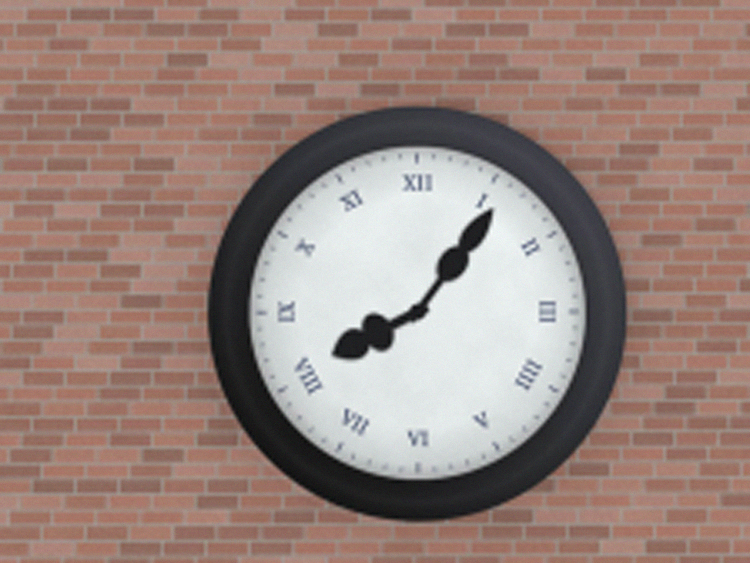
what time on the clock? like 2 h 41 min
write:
8 h 06 min
